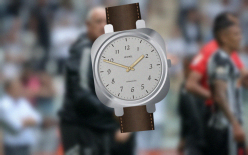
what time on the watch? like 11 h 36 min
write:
1 h 49 min
